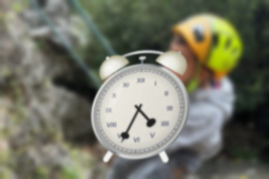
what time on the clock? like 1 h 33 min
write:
4 h 34 min
